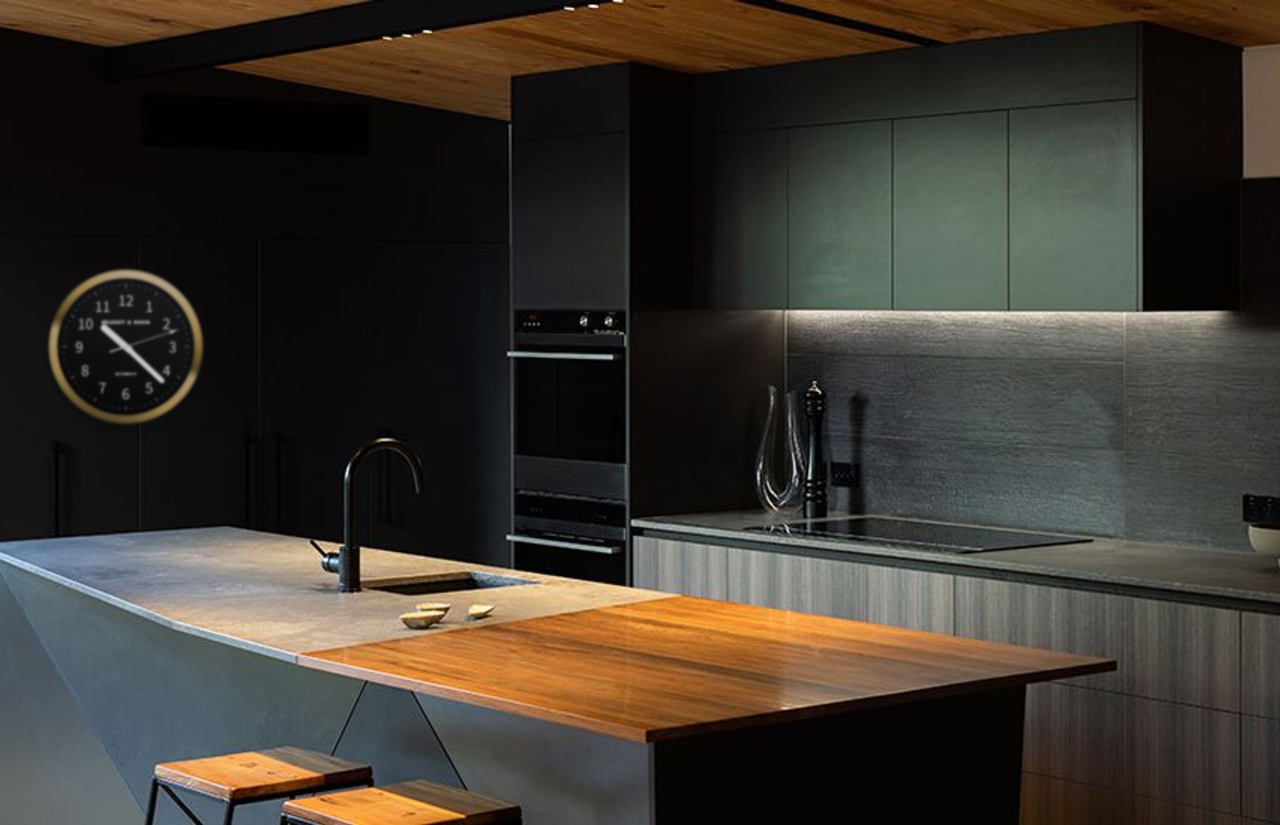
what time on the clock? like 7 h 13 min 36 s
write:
10 h 22 min 12 s
